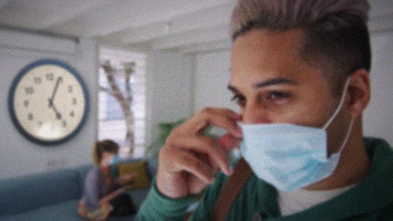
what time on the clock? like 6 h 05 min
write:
5 h 04 min
